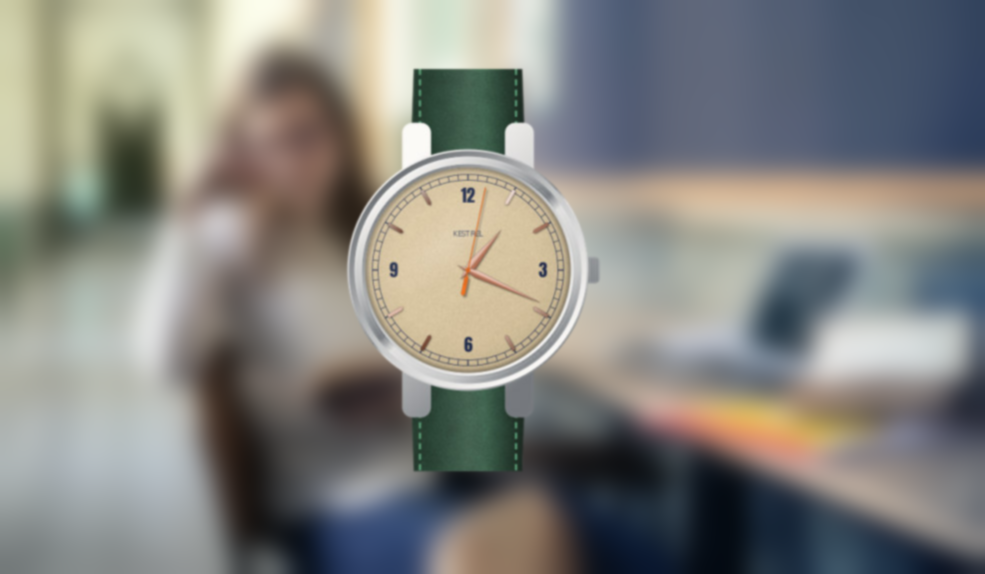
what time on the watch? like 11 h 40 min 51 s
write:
1 h 19 min 02 s
